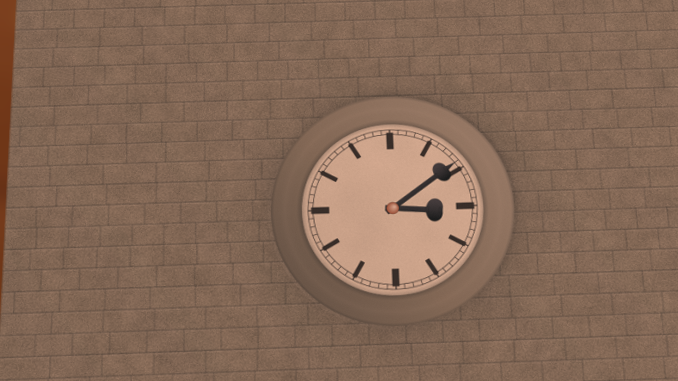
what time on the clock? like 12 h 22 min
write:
3 h 09 min
